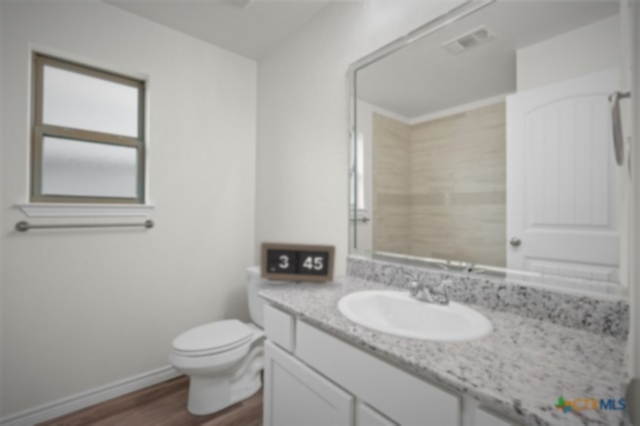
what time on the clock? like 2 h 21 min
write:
3 h 45 min
